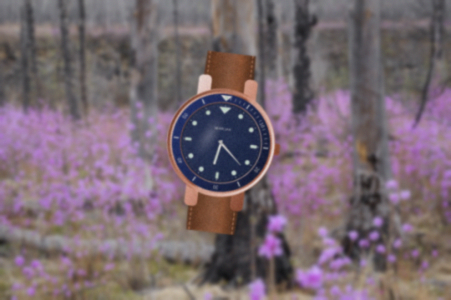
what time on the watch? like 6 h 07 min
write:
6 h 22 min
